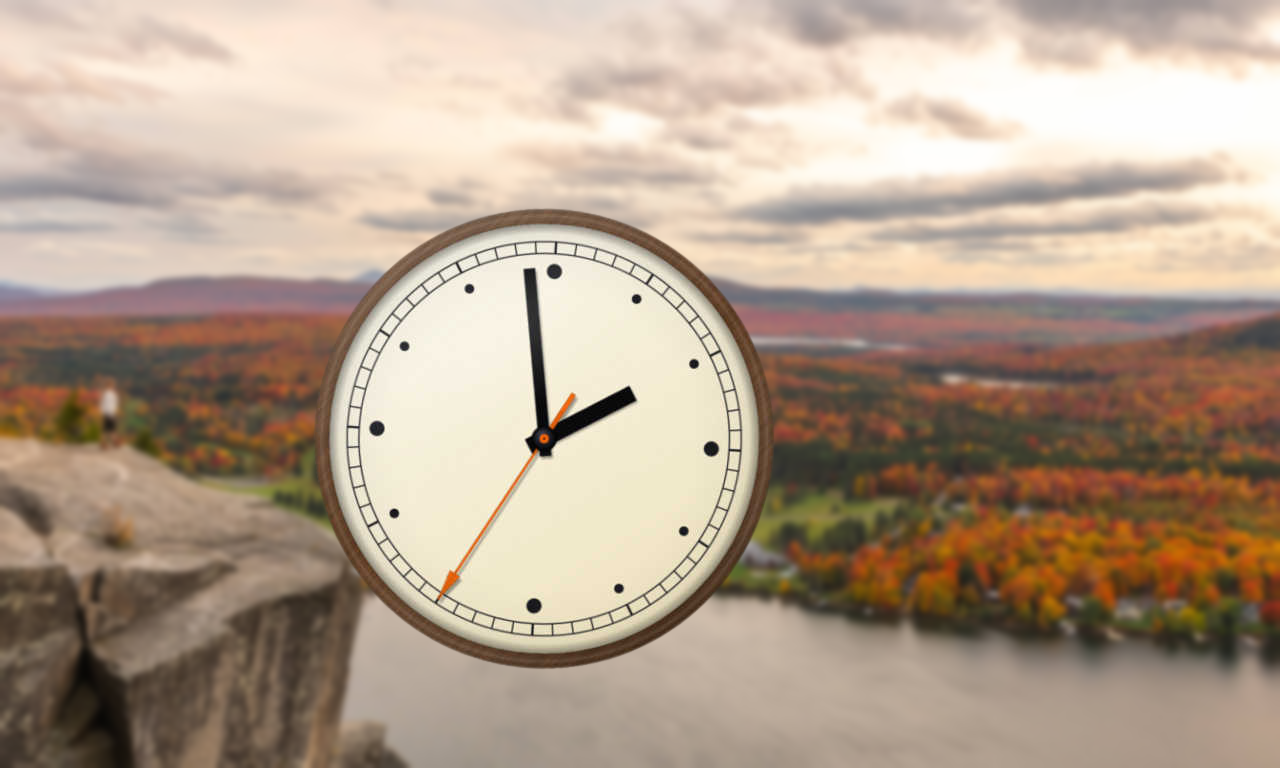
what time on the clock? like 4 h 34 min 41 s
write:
1 h 58 min 35 s
